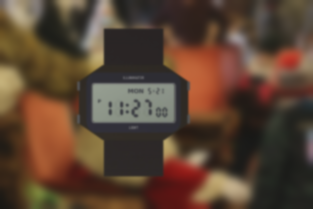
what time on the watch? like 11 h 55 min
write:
11 h 27 min
